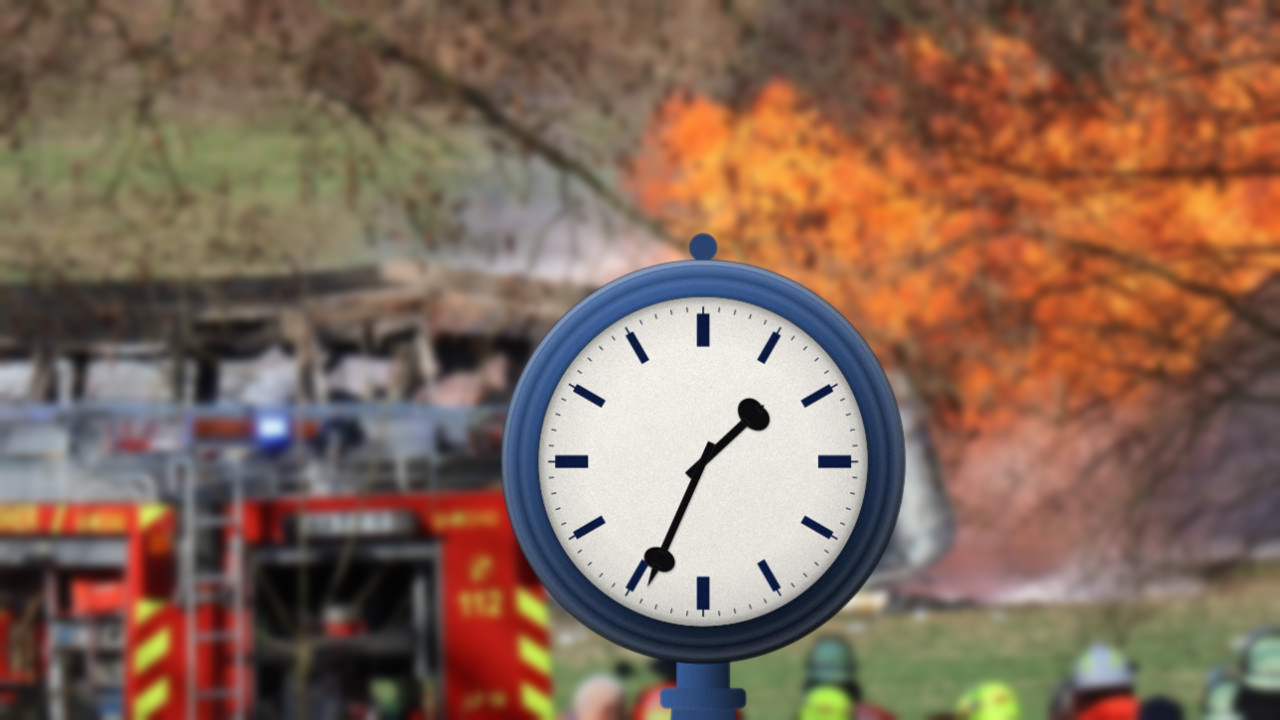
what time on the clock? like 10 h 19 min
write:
1 h 34 min
